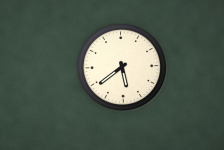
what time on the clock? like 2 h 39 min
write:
5 h 39 min
